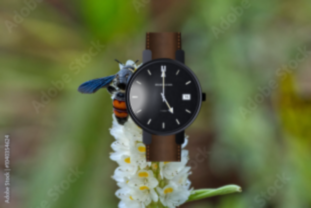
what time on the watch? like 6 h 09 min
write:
5 h 00 min
